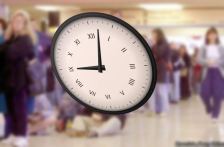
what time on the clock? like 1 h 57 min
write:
9 h 02 min
